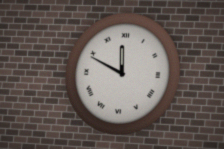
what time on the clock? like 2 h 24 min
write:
11 h 49 min
